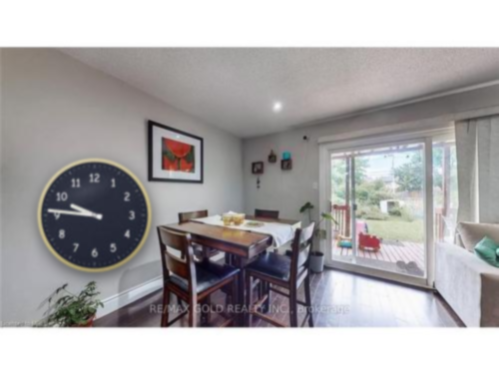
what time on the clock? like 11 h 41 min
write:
9 h 46 min
